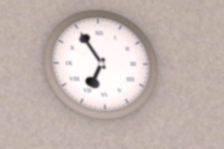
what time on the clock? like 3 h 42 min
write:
6 h 55 min
